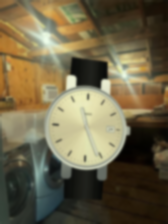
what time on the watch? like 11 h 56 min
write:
11 h 26 min
